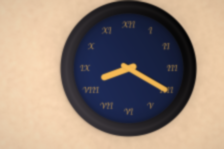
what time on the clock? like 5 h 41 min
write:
8 h 20 min
